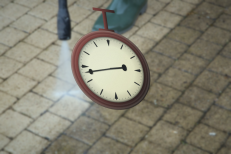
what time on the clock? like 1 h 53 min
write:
2 h 43 min
